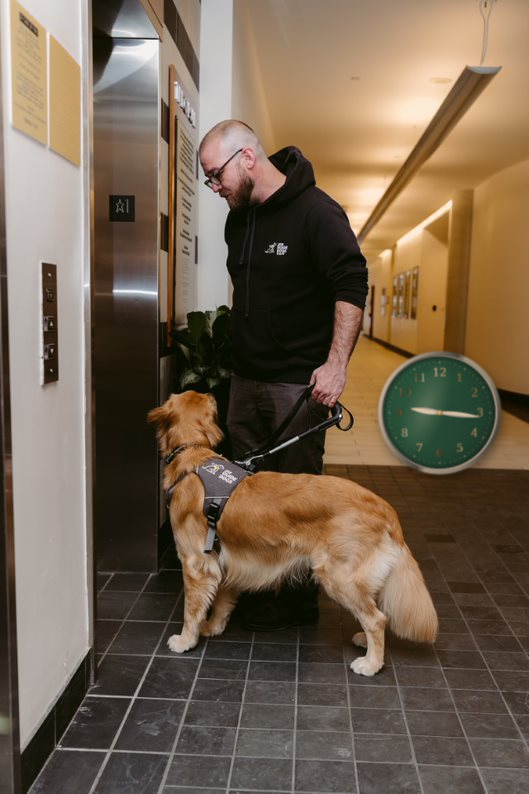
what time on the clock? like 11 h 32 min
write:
9 h 16 min
